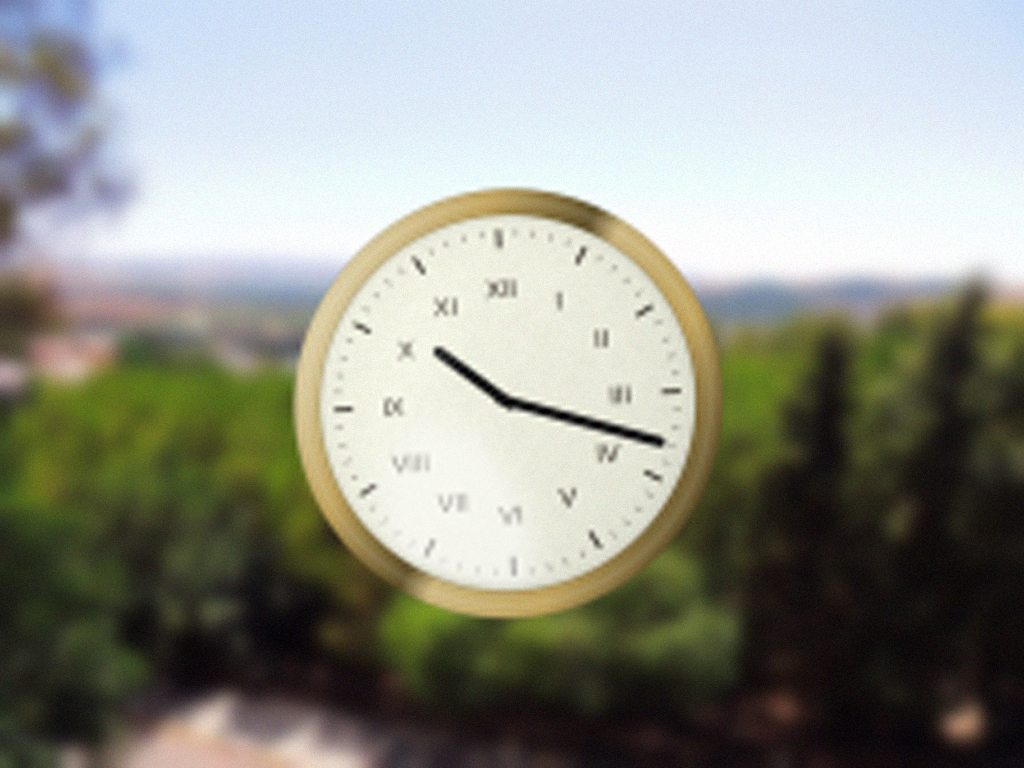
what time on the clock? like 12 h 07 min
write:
10 h 18 min
